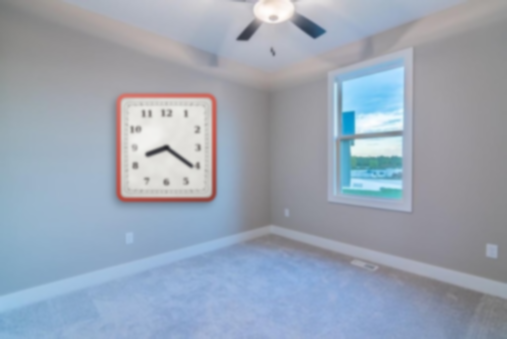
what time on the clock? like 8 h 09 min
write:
8 h 21 min
